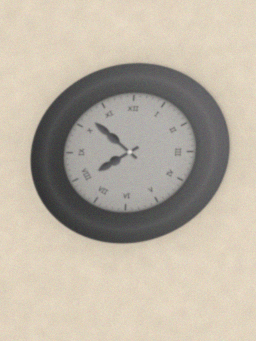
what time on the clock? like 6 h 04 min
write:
7 h 52 min
